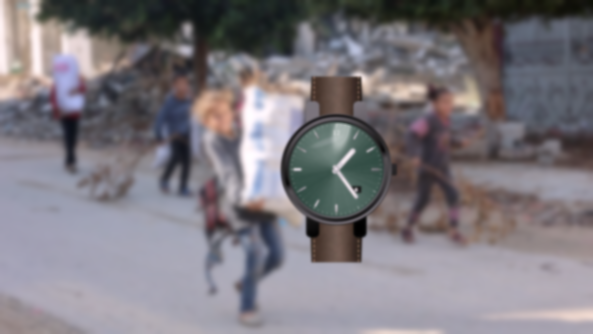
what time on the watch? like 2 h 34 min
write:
1 h 24 min
